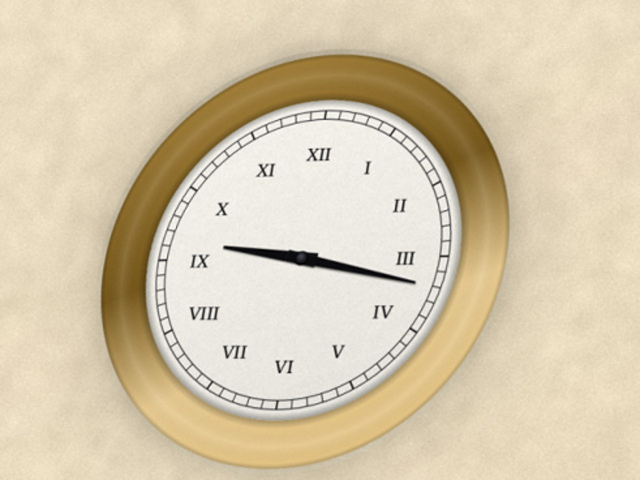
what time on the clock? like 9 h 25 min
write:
9 h 17 min
